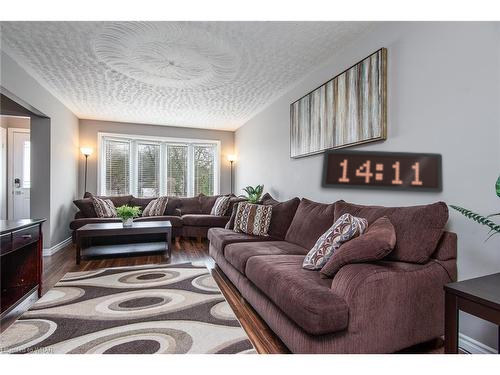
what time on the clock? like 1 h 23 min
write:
14 h 11 min
